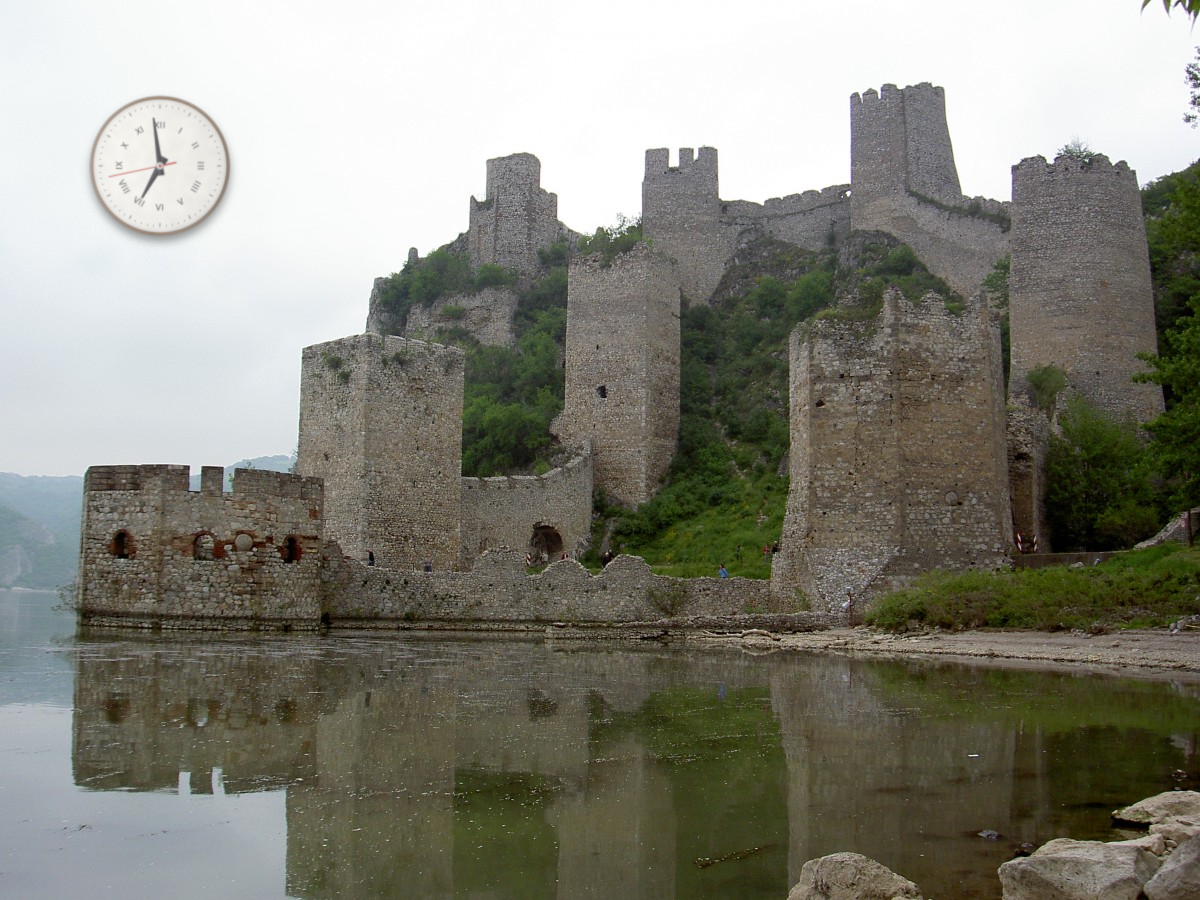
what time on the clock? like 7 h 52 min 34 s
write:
6 h 58 min 43 s
